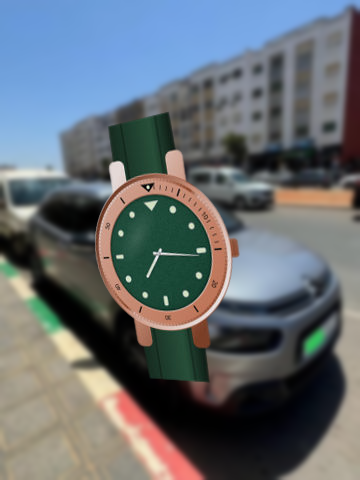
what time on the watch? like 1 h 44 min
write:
7 h 16 min
